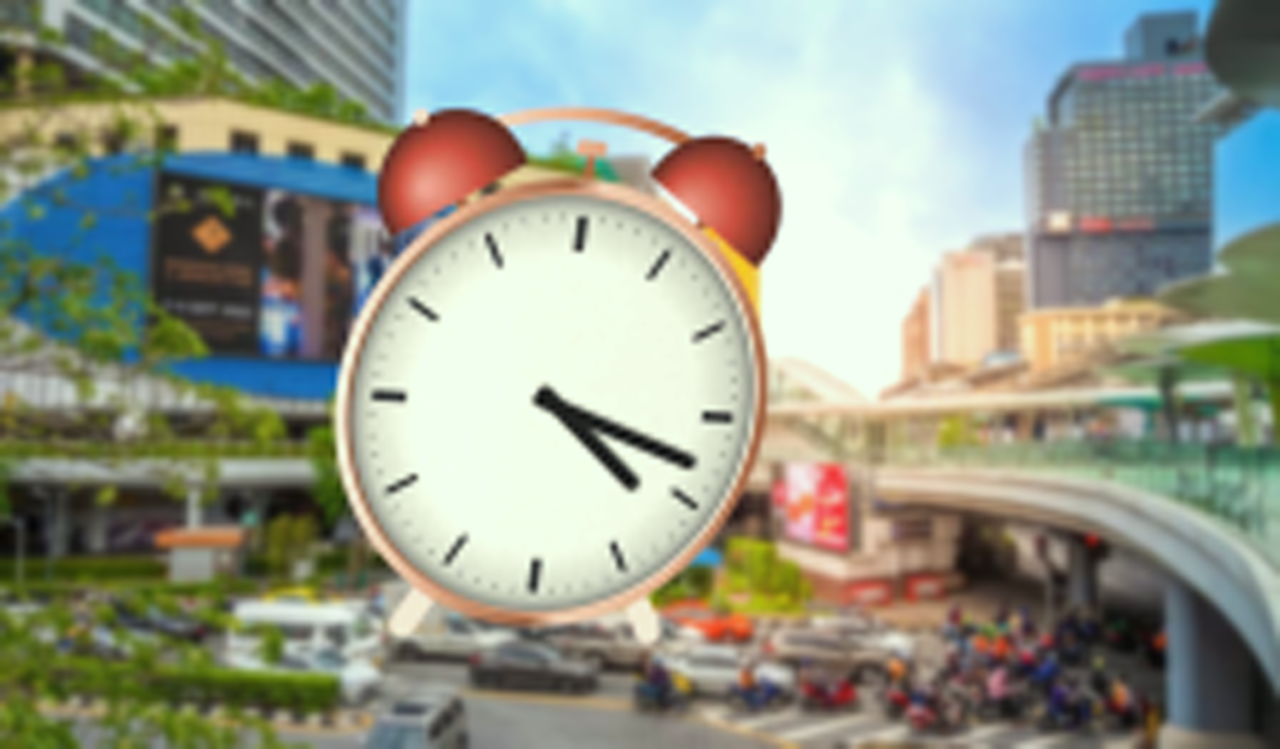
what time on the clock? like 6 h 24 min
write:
4 h 18 min
